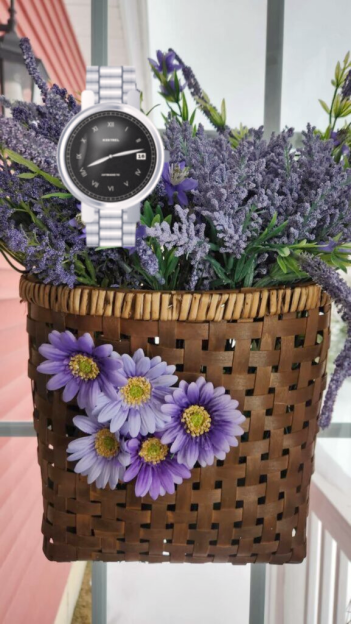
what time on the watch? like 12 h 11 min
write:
8 h 13 min
